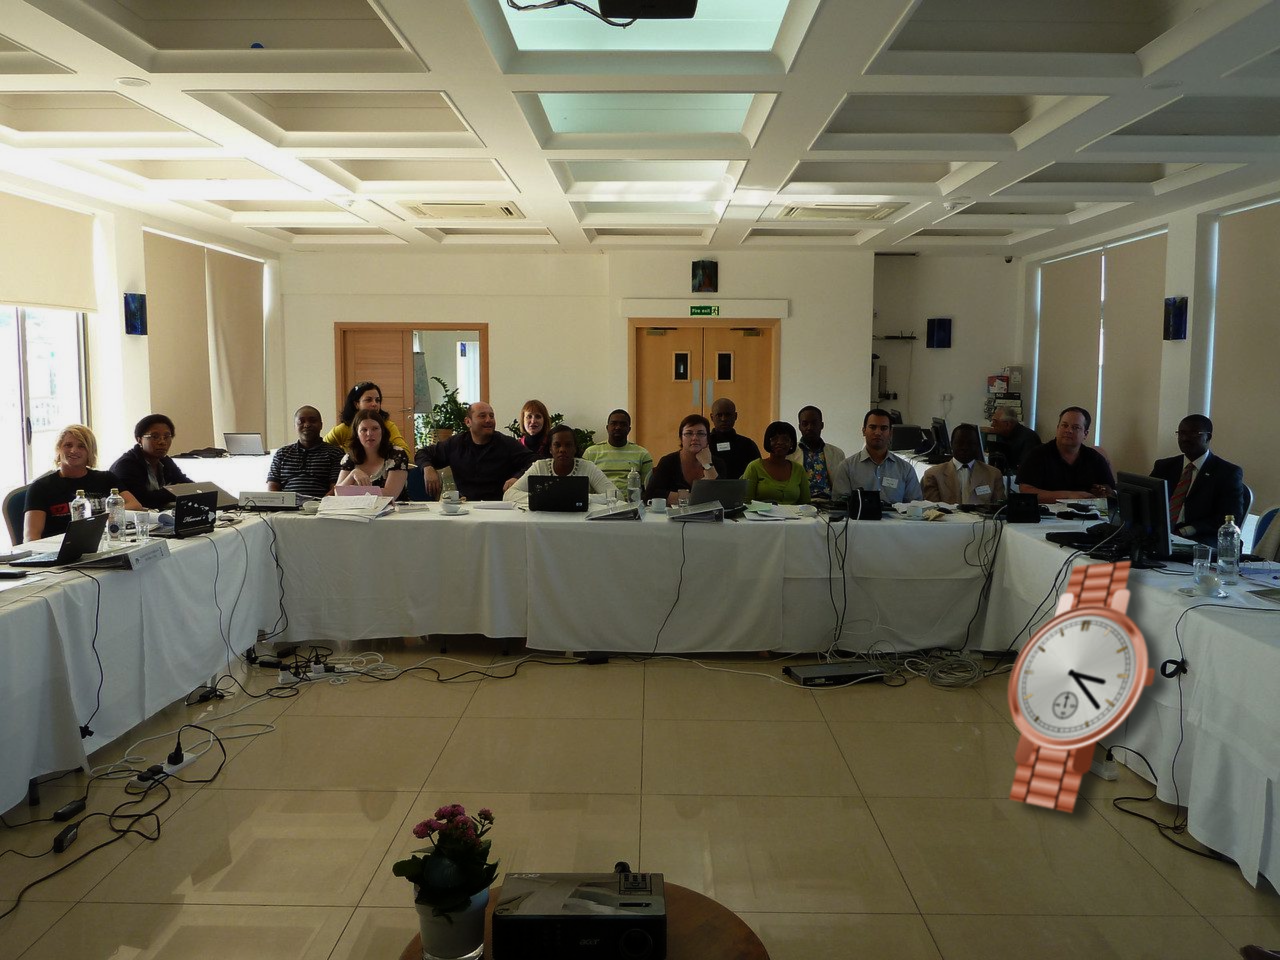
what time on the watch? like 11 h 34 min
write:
3 h 22 min
